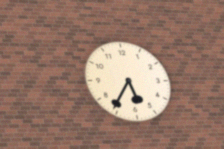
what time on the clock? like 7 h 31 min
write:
5 h 36 min
